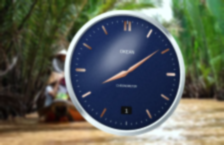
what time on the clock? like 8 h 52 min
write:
8 h 09 min
